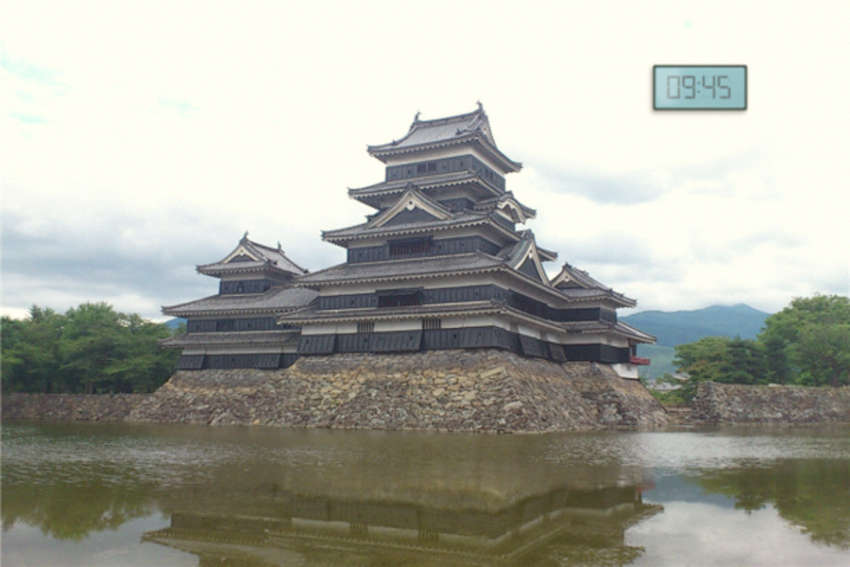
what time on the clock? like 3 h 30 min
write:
9 h 45 min
